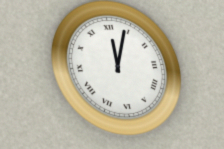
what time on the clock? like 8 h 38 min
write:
12 h 04 min
